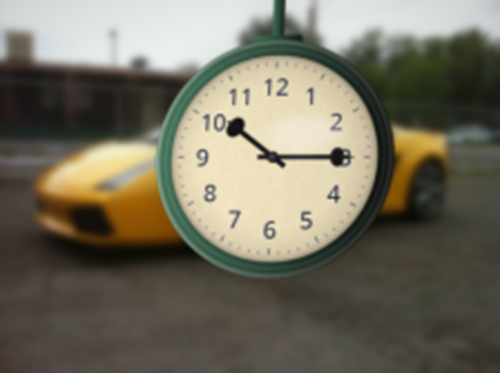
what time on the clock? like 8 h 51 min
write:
10 h 15 min
